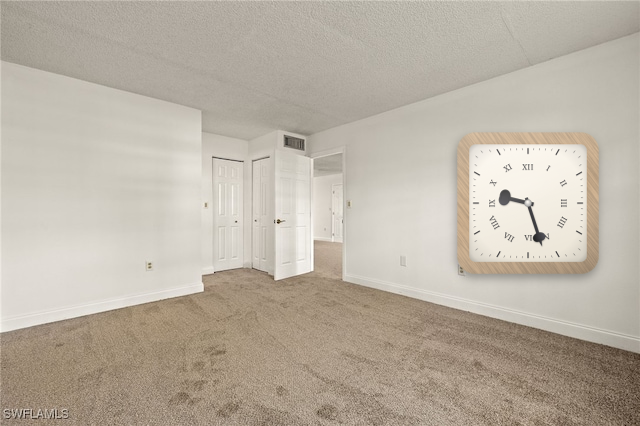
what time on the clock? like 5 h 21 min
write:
9 h 27 min
